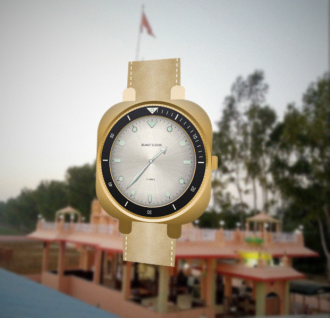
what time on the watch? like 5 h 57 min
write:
1 h 37 min
